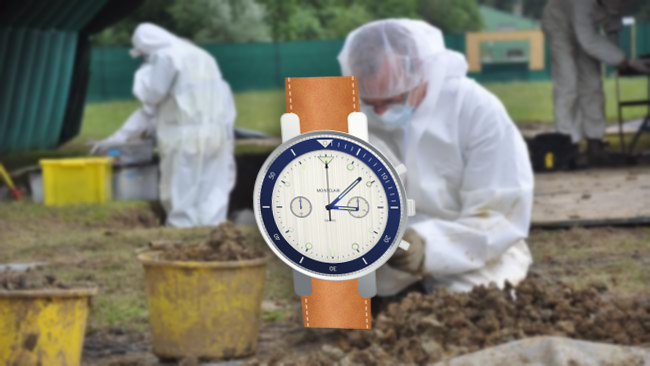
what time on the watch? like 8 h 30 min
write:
3 h 08 min
